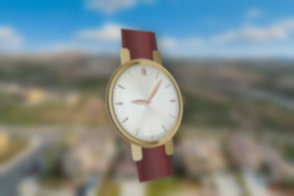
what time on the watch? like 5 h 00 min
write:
9 h 07 min
